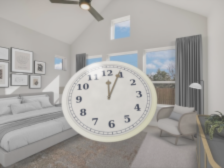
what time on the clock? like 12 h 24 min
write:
12 h 04 min
